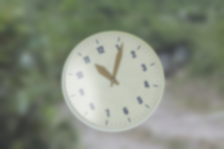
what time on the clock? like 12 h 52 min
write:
11 h 06 min
